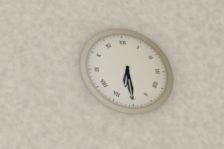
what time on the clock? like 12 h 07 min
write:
6 h 30 min
